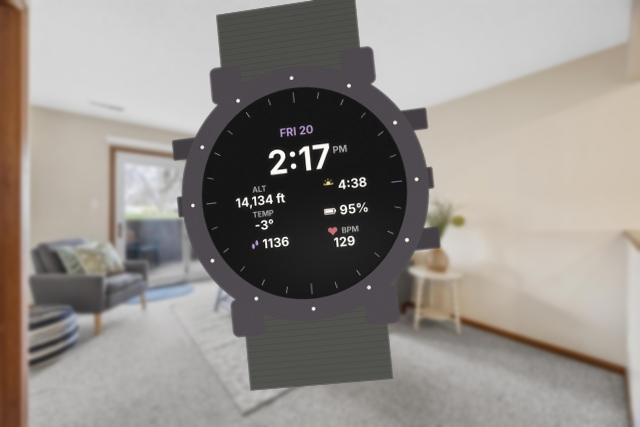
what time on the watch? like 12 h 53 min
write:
2 h 17 min
